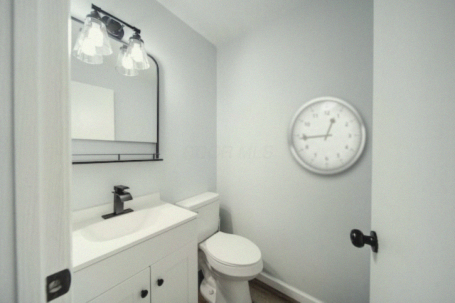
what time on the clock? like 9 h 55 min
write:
12 h 44 min
